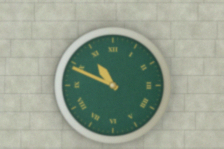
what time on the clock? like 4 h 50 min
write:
10 h 49 min
